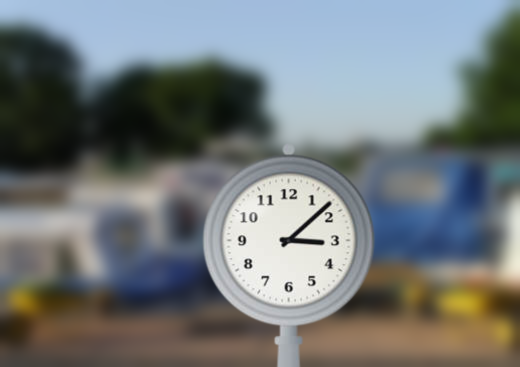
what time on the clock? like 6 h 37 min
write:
3 h 08 min
